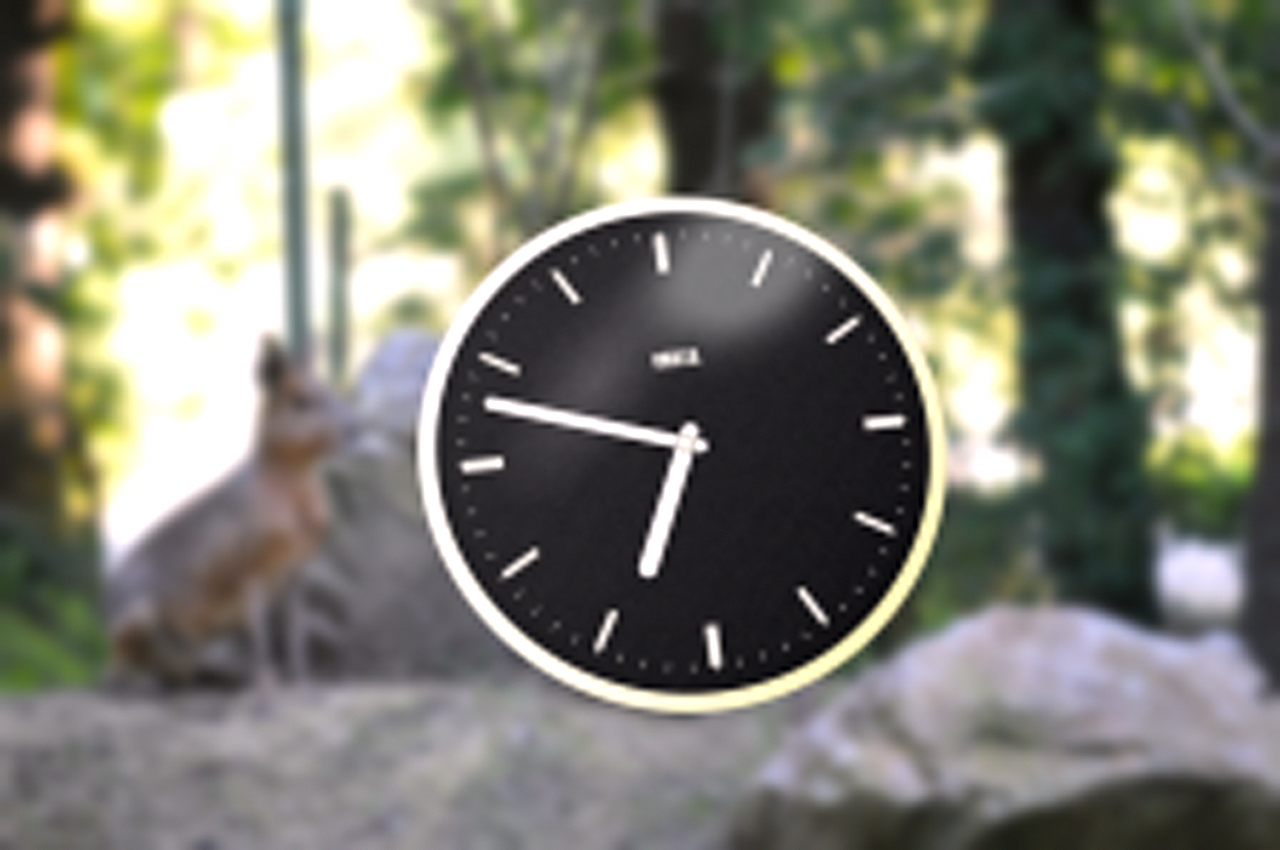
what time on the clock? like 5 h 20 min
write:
6 h 48 min
